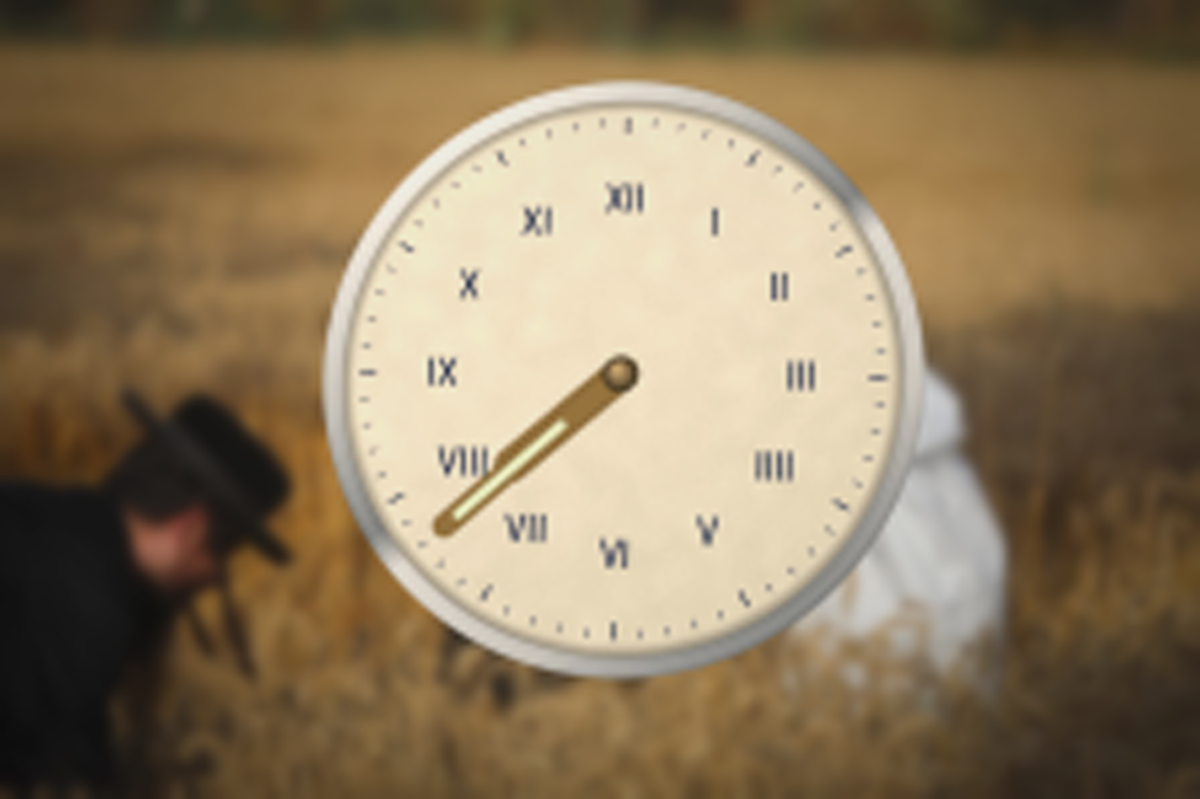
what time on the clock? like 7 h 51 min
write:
7 h 38 min
